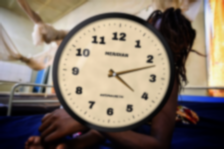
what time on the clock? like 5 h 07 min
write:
4 h 12 min
